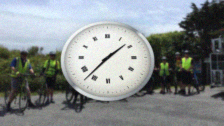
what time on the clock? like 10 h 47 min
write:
1 h 37 min
